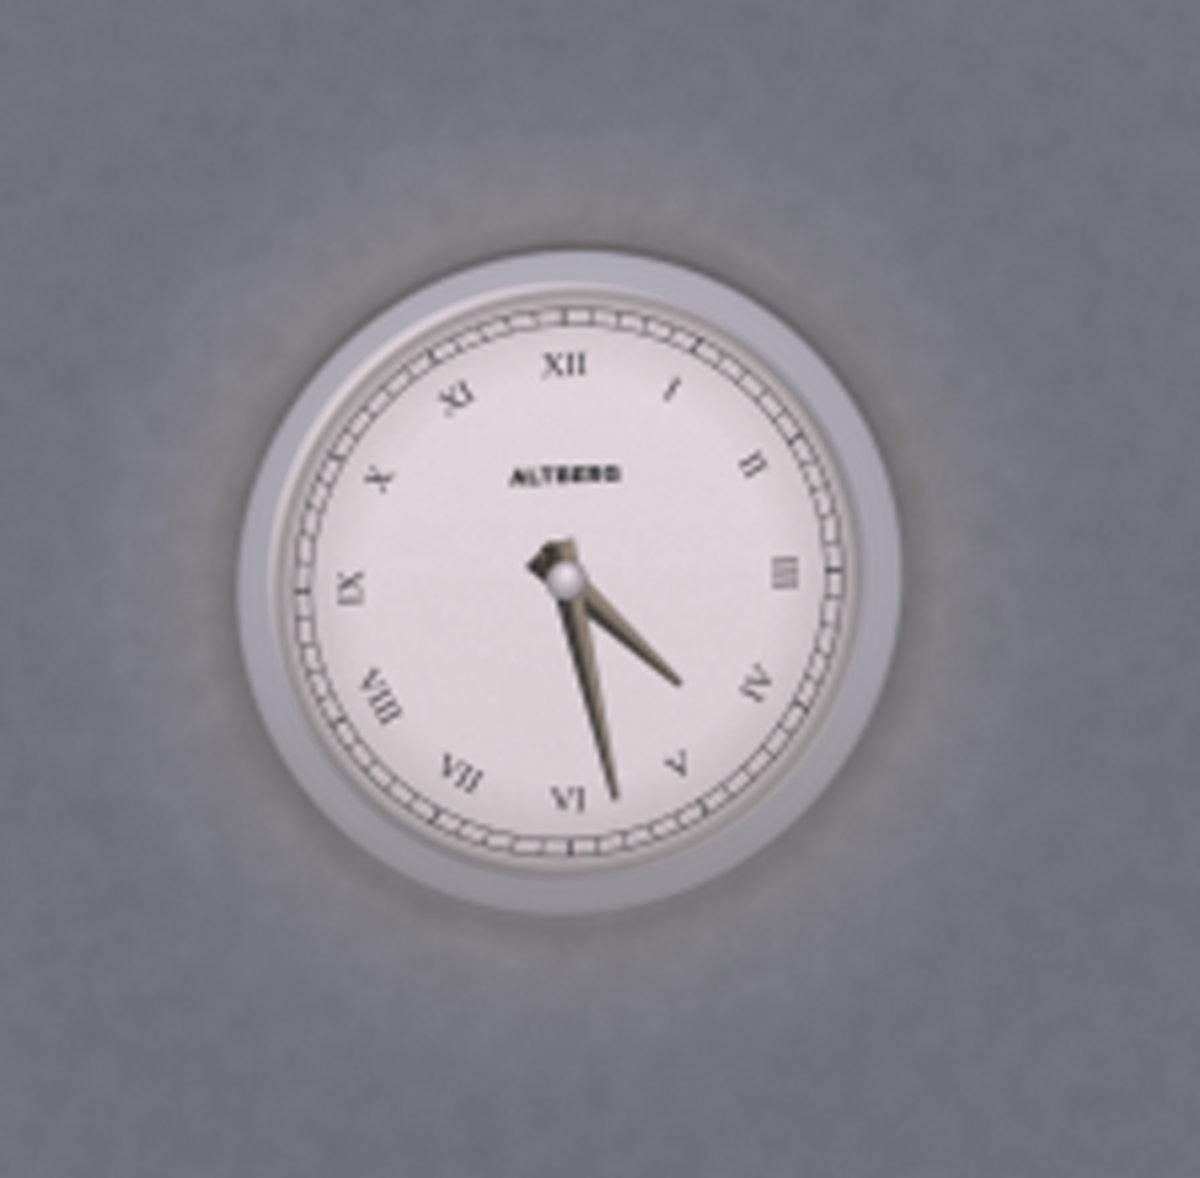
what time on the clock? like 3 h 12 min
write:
4 h 28 min
